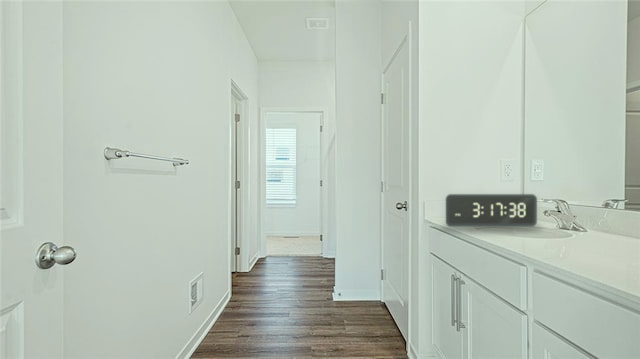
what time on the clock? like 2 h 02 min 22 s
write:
3 h 17 min 38 s
